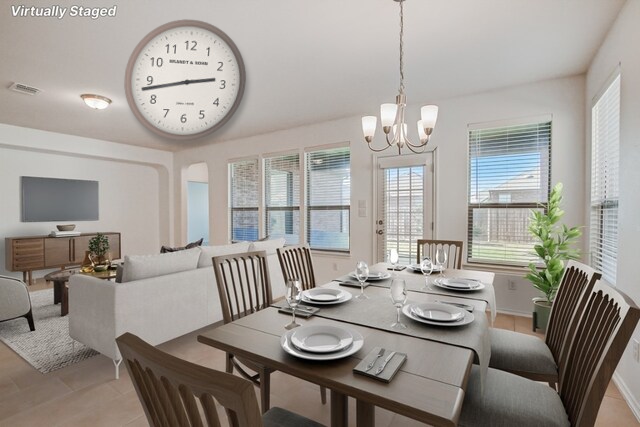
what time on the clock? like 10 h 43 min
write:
2 h 43 min
